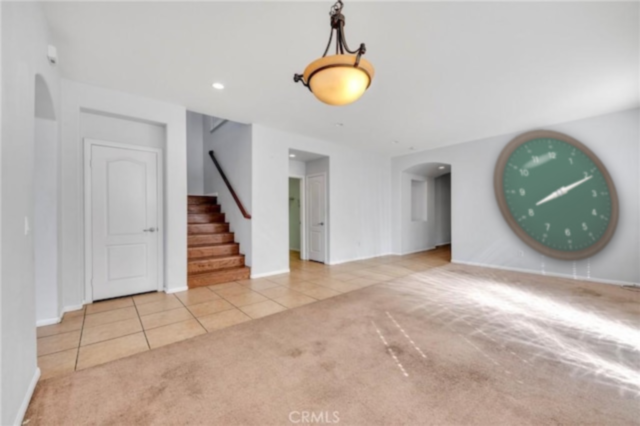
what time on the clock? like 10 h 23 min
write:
8 h 11 min
